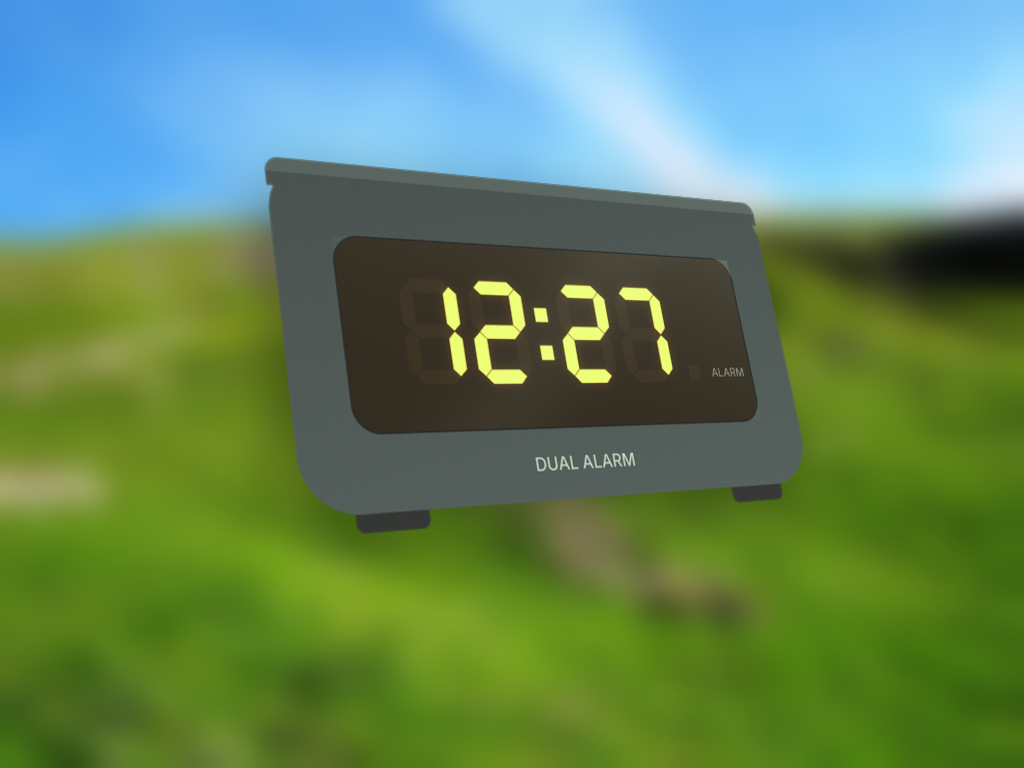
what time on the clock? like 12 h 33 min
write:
12 h 27 min
